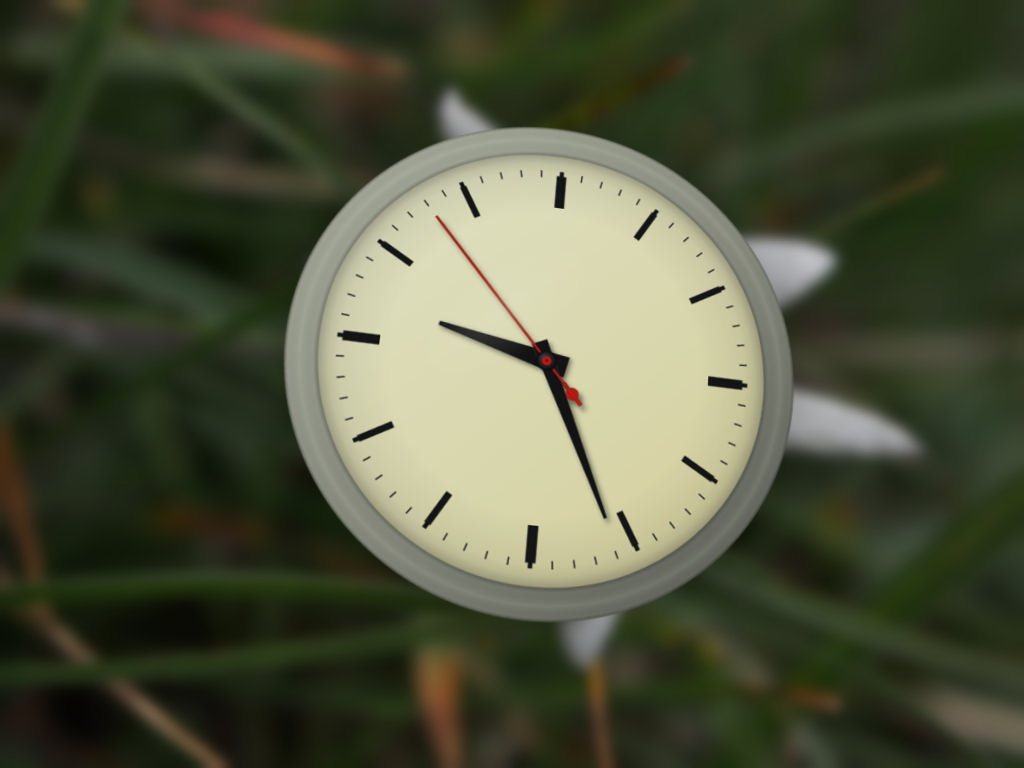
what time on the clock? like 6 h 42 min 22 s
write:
9 h 25 min 53 s
